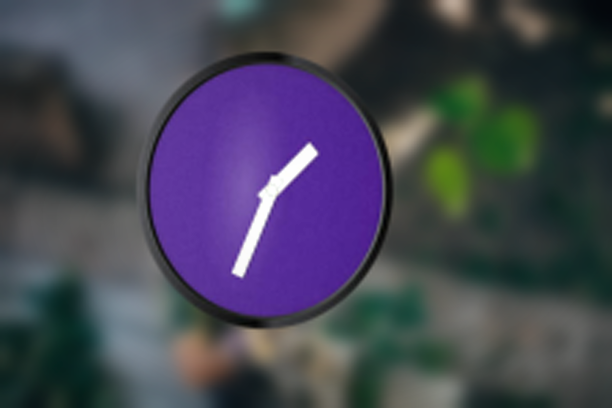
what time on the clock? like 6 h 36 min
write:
1 h 34 min
